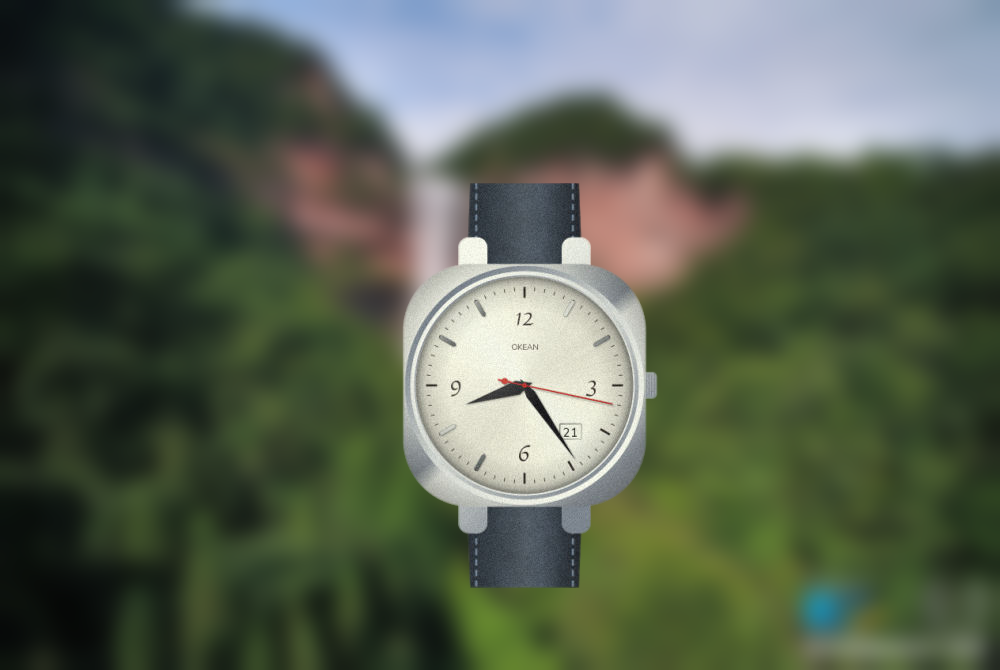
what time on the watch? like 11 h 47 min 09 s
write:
8 h 24 min 17 s
